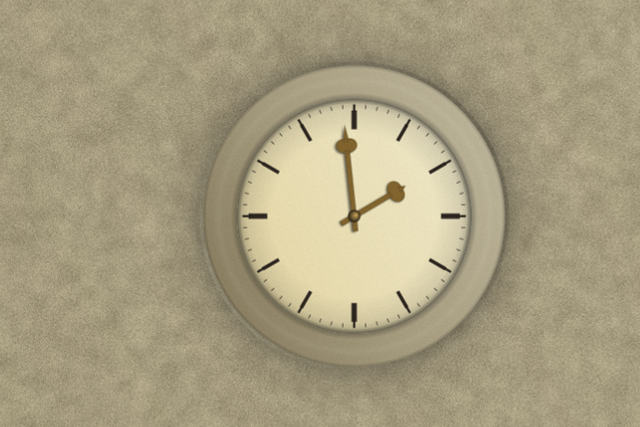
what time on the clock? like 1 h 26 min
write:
1 h 59 min
